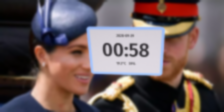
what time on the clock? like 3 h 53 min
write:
0 h 58 min
